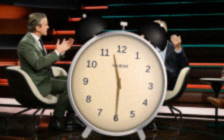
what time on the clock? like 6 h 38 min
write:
11 h 30 min
